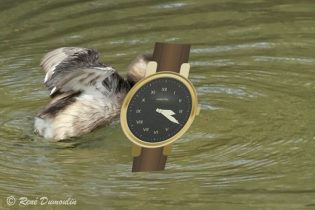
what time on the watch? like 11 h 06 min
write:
3 h 20 min
